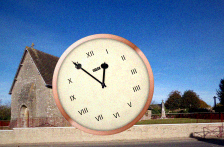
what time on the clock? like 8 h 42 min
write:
12 h 55 min
